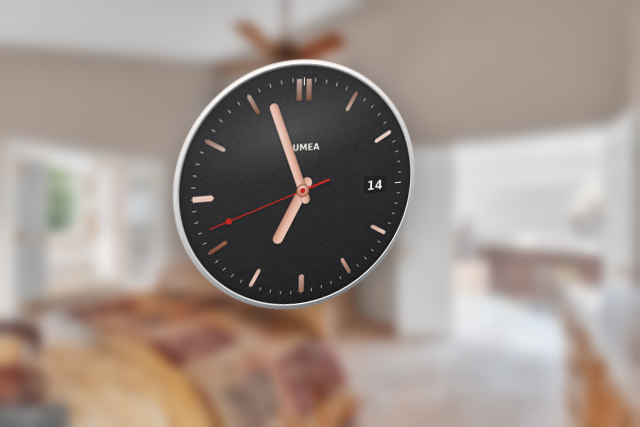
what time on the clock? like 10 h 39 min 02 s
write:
6 h 56 min 42 s
